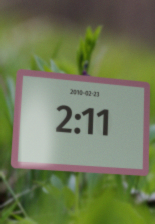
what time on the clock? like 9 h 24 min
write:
2 h 11 min
